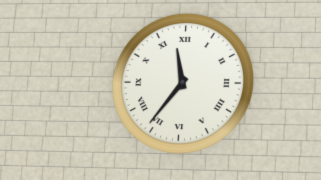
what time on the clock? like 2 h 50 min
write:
11 h 36 min
